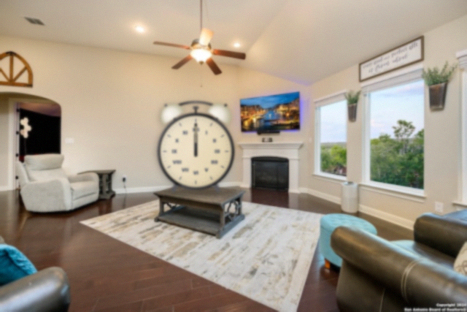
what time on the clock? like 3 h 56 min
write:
12 h 00 min
